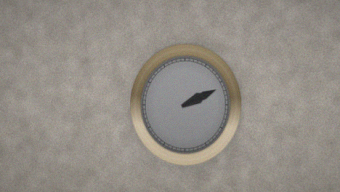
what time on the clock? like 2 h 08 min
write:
2 h 11 min
